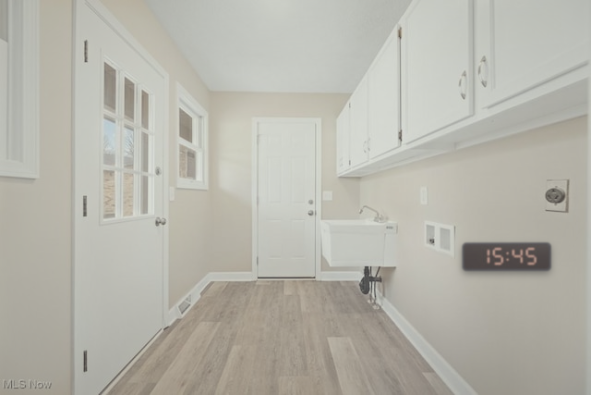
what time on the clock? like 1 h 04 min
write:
15 h 45 min
